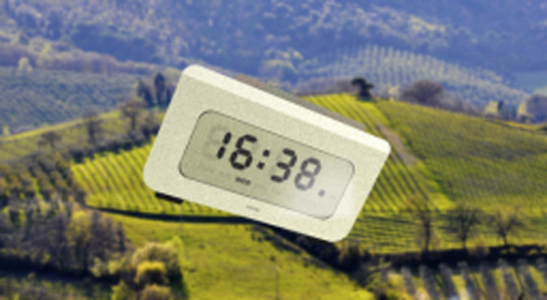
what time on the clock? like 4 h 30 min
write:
16 h 38 min
